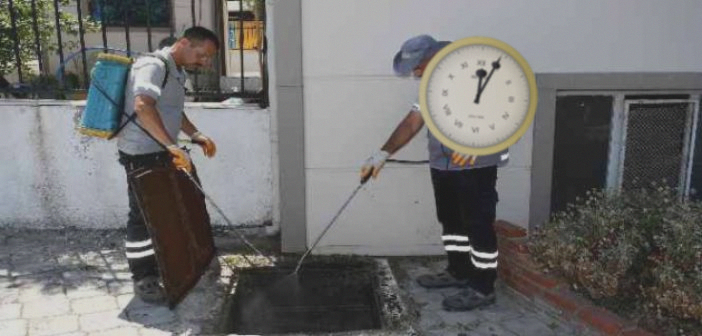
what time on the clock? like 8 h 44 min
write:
12 h 04 min
